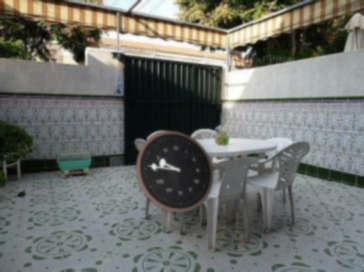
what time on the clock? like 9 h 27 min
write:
9 h 46 min
